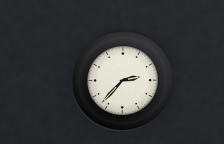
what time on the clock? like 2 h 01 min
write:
2 h 37 min
